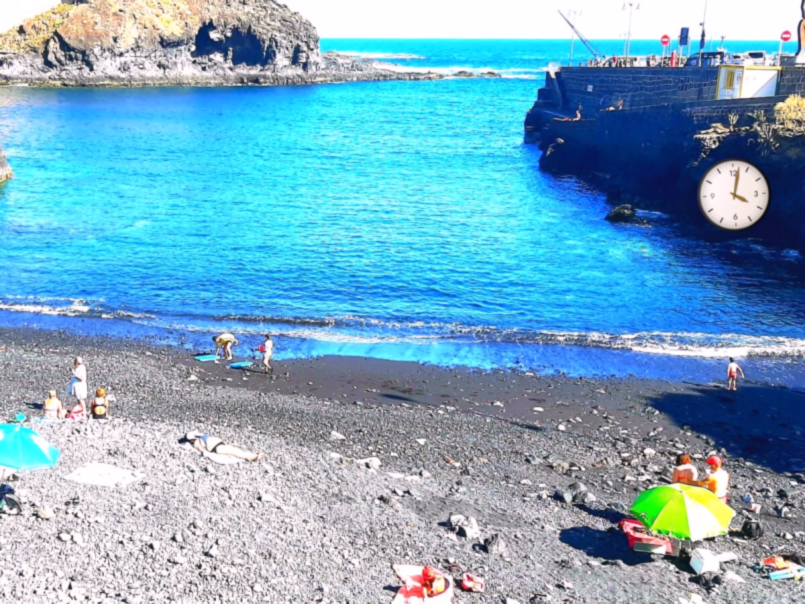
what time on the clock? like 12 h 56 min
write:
4 h 02 min
